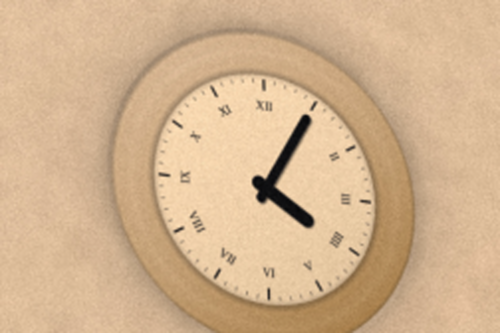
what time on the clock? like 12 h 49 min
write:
4 h 05 min
